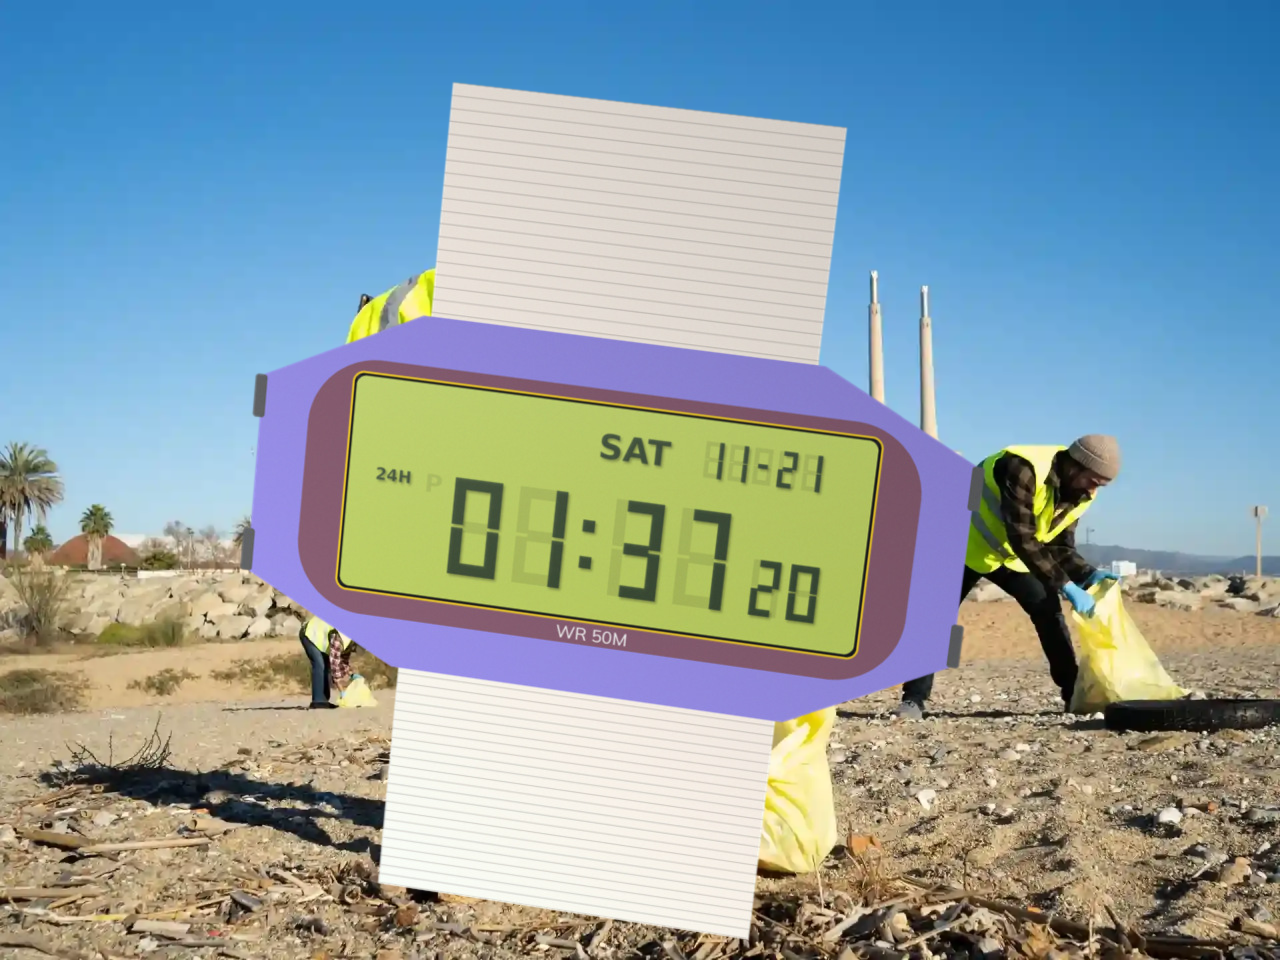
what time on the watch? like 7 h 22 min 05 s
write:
1 h 37 min 20 s
